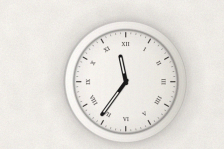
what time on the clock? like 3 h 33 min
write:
11 h 36 min
